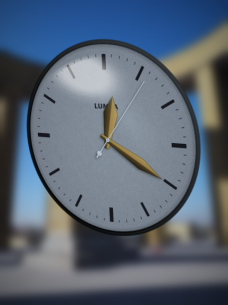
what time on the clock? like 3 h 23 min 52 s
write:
12 h 20 min 06 s
